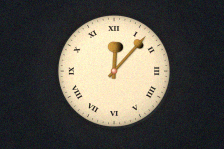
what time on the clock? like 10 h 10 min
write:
12 h 07 min
